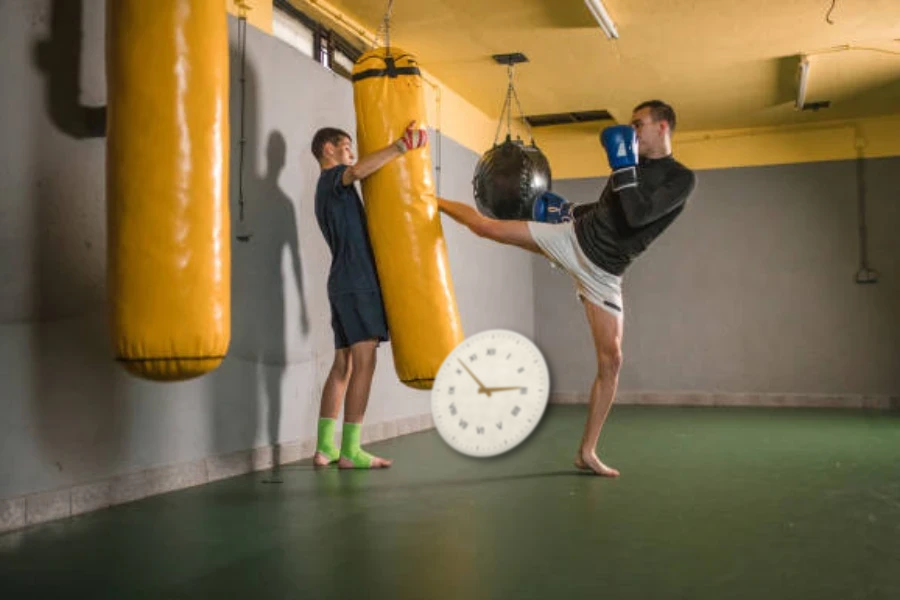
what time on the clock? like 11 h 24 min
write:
2 h 52 min
